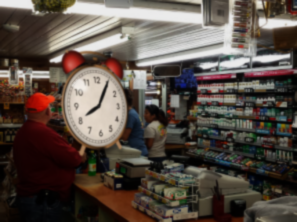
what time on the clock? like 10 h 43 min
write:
8 h 05 min
